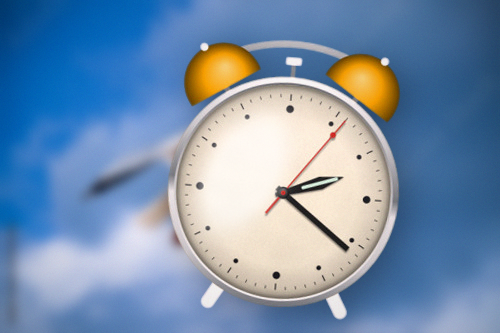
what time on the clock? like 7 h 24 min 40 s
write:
2 h 21 min 06 s
